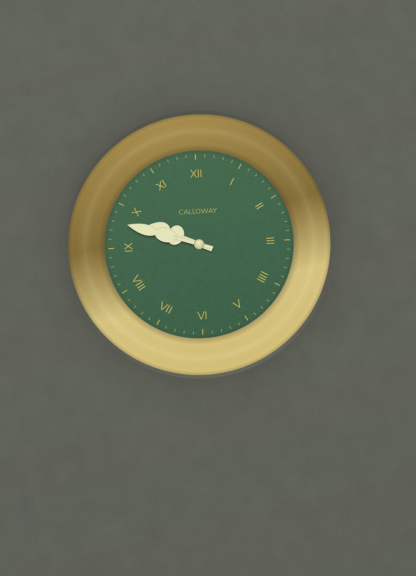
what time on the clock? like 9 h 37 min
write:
9 h 48 min
